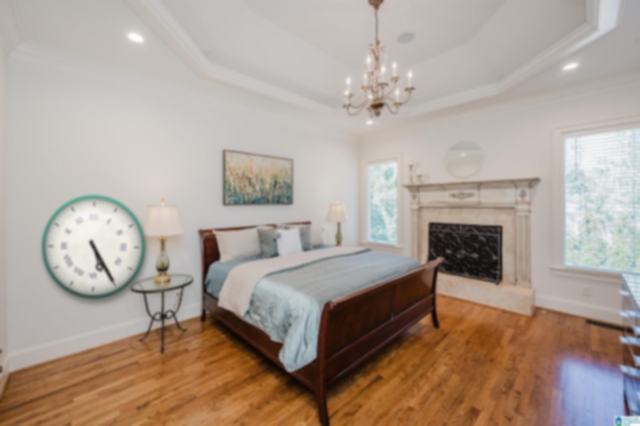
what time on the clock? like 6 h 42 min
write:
5 h 25 min
